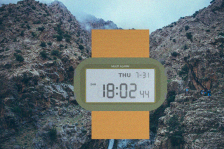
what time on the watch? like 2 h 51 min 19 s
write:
18 h 02 min 44 s
